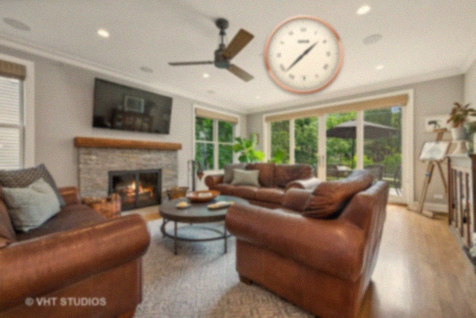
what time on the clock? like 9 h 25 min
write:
1 h 38 min
